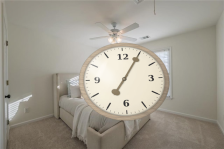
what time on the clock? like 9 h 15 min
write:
7 h 05 min
